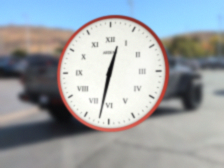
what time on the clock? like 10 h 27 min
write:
12 h 32 min
